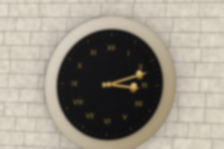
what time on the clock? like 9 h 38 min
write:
3 h 12 min
